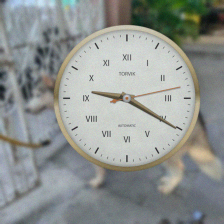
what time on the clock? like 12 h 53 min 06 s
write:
9 h 20 min 13 s
